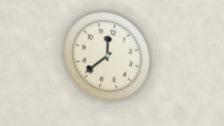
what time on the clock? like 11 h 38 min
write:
11 h 36 min
